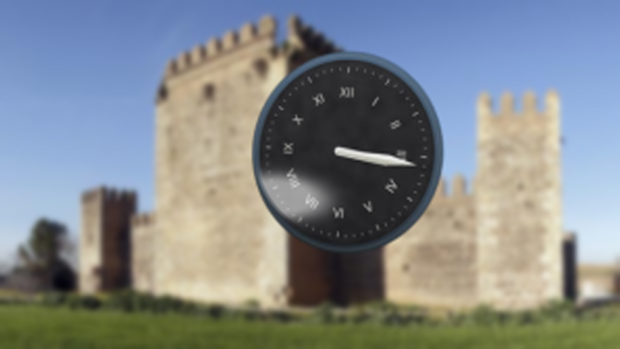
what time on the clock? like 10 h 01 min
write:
3 h 16 min
